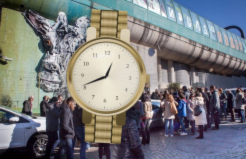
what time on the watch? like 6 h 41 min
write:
12 h 41 min
